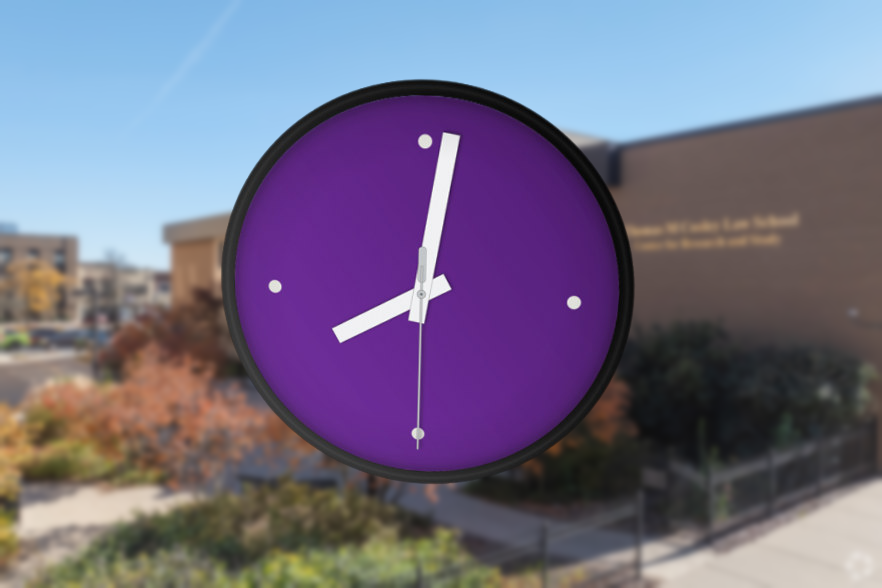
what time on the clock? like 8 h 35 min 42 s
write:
8 h 01 min 30 s
